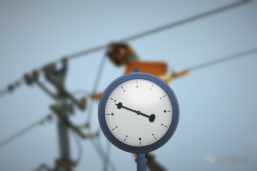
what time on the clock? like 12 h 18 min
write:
3 h 49 min
